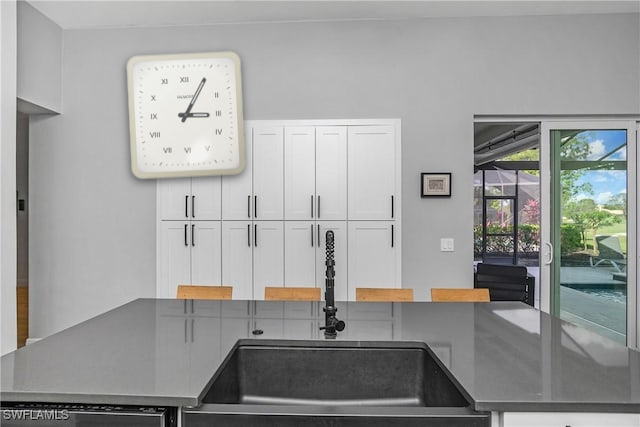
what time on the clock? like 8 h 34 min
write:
3 h 05 min
